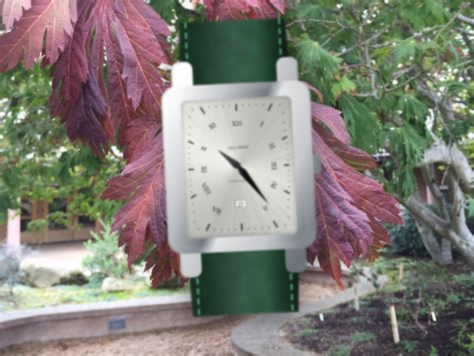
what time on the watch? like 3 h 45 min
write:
10 h 24 min
